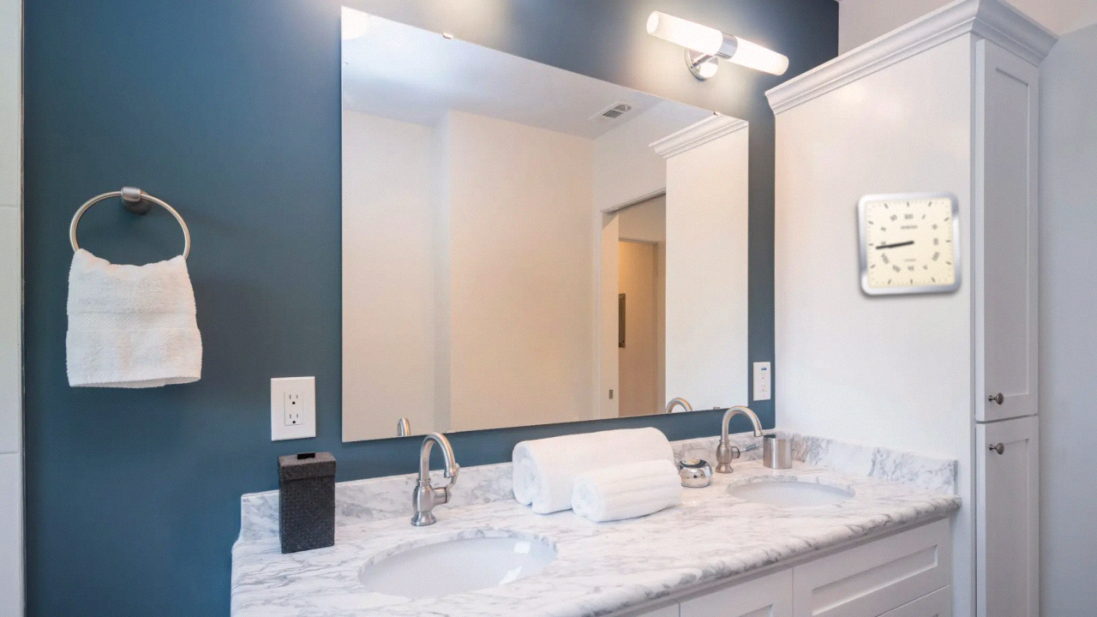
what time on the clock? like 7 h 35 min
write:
8 h 44 min
